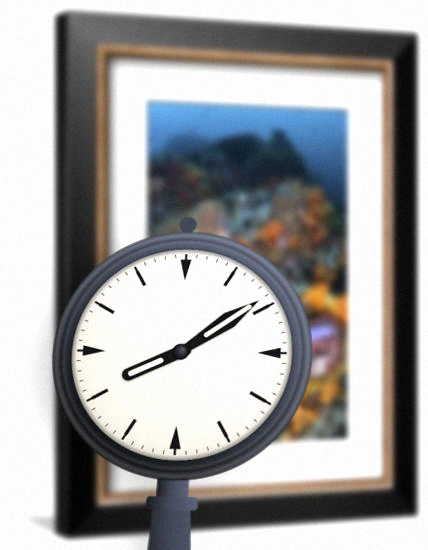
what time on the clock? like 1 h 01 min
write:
8 h 09 min
